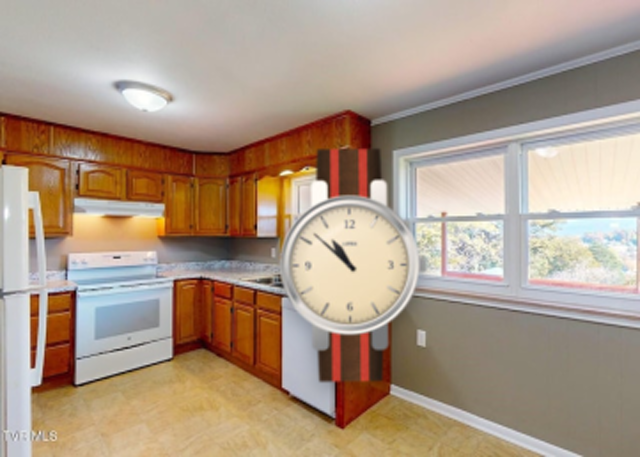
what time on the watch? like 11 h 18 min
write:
10 h 52 min
